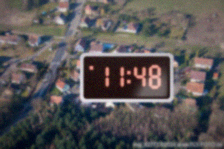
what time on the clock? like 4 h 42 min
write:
11 h 48 min
